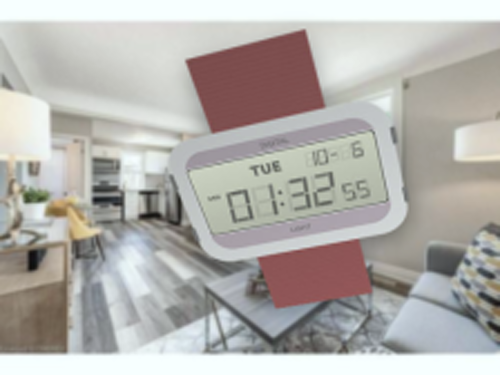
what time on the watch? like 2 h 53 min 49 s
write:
1 h 32 min 55 s
